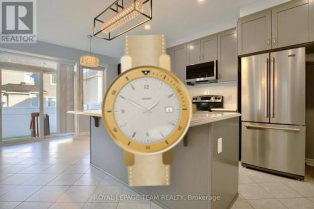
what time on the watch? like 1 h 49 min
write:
1 h 50 min
